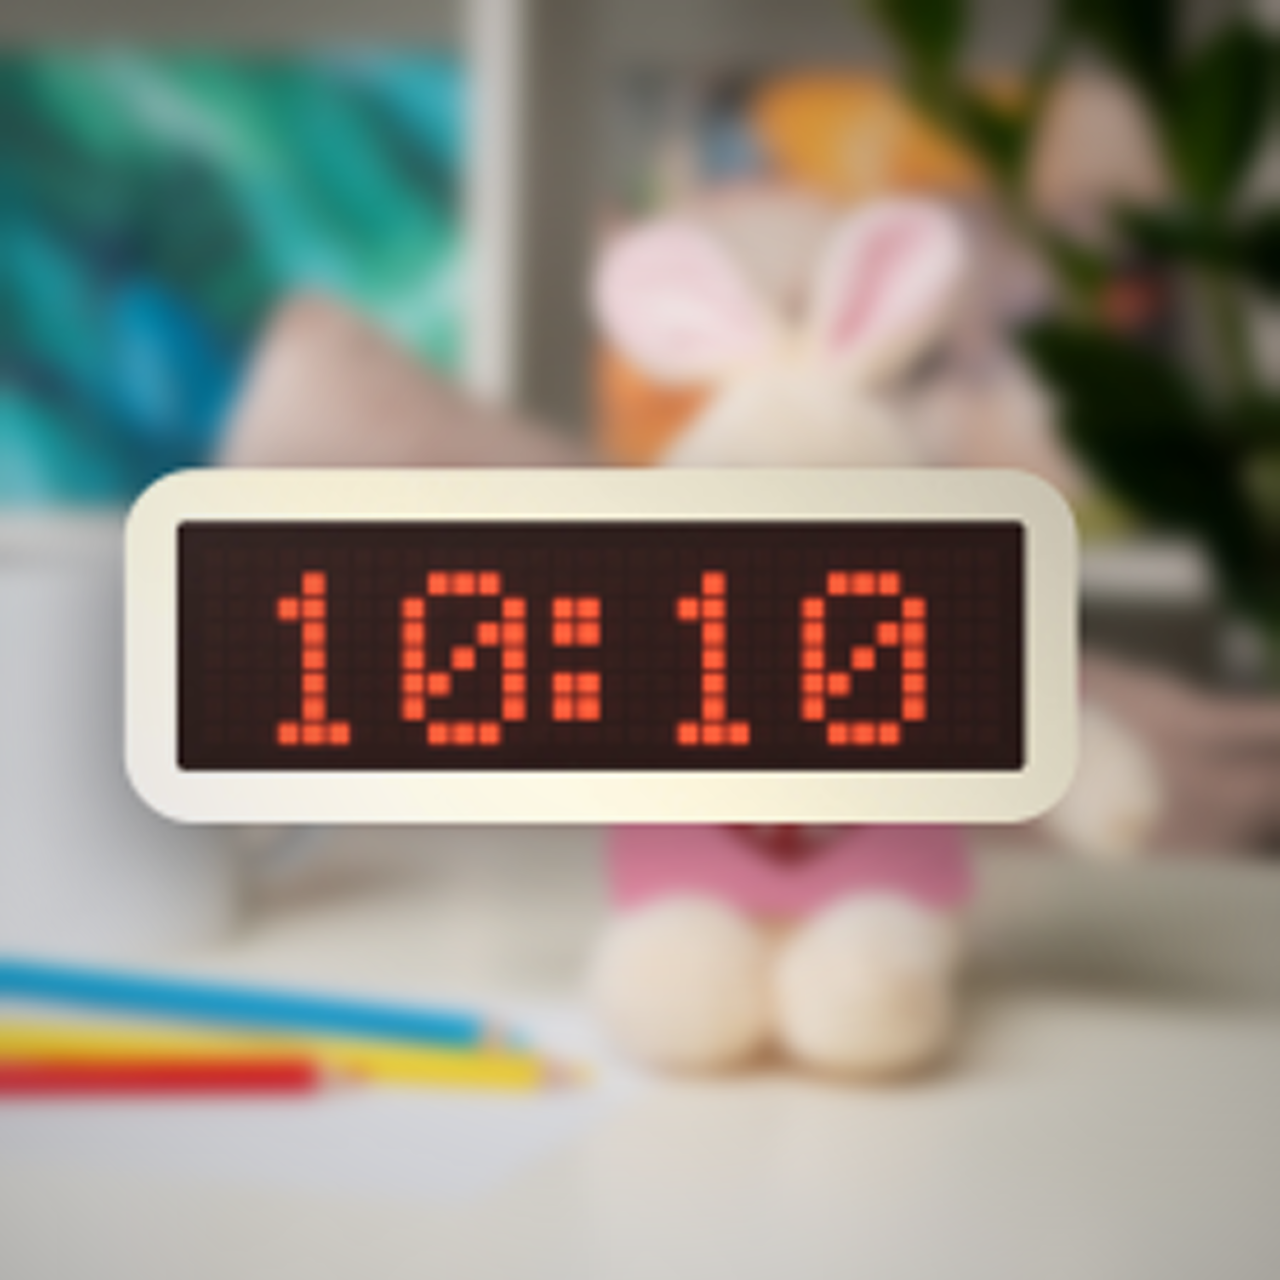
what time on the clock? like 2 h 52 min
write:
10 h 10 min
